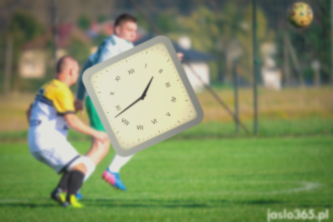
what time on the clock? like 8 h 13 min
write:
1 h 43 min
